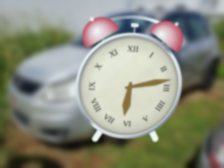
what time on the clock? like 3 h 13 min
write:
6 h 13 min
